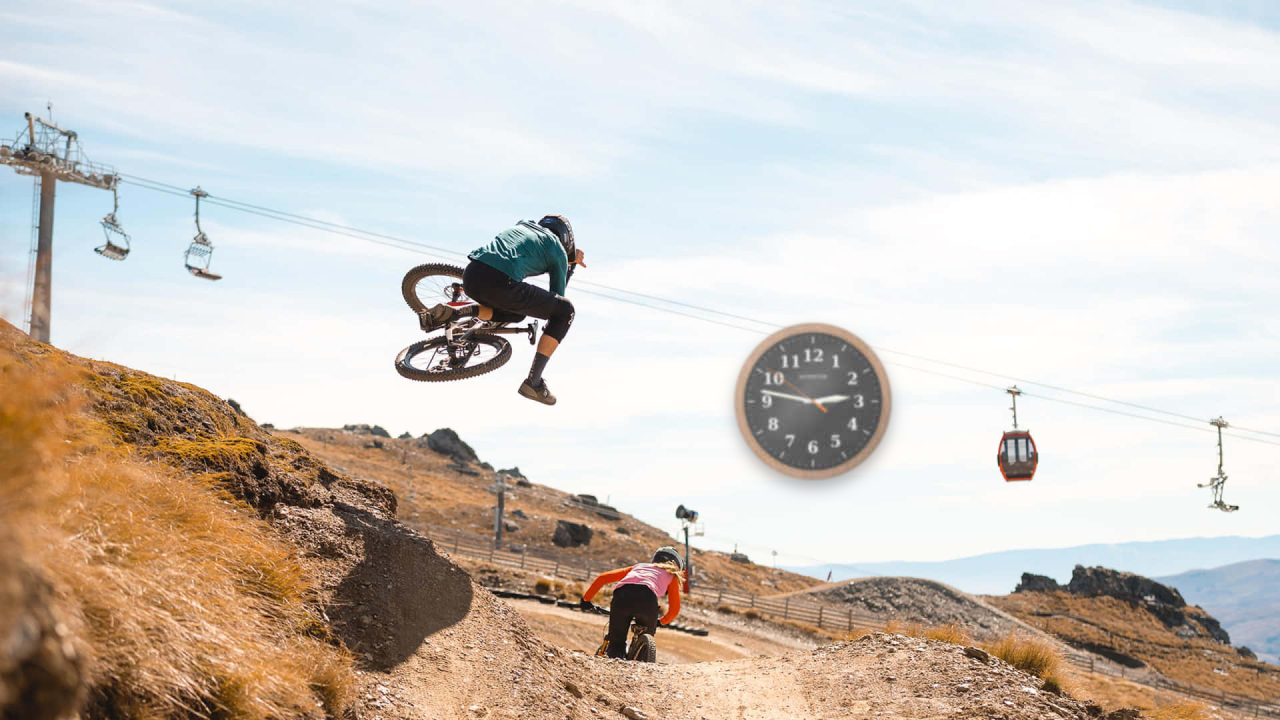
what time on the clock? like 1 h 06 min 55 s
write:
2 h 46 min 51 s
